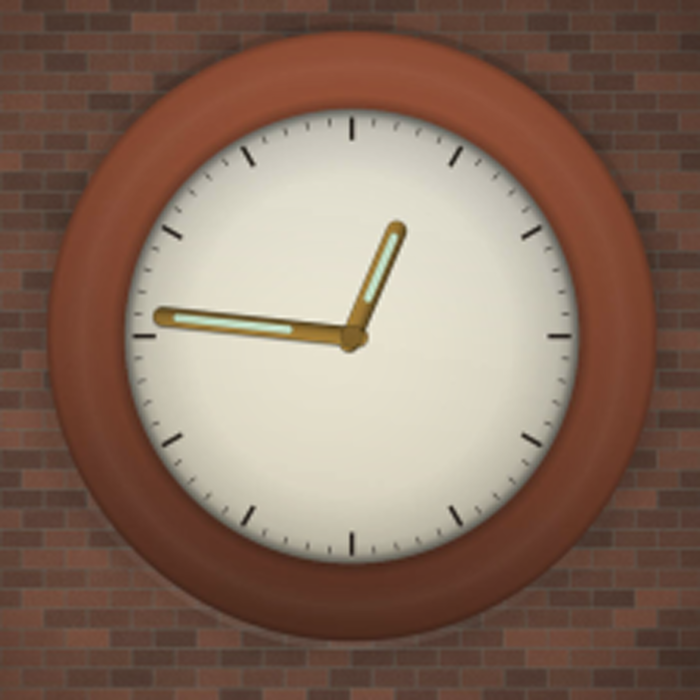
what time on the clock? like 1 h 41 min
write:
12 h 46 min
